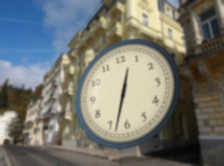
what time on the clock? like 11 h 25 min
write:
12 h 33 min
